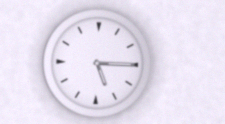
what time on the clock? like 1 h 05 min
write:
5 h 15 min
